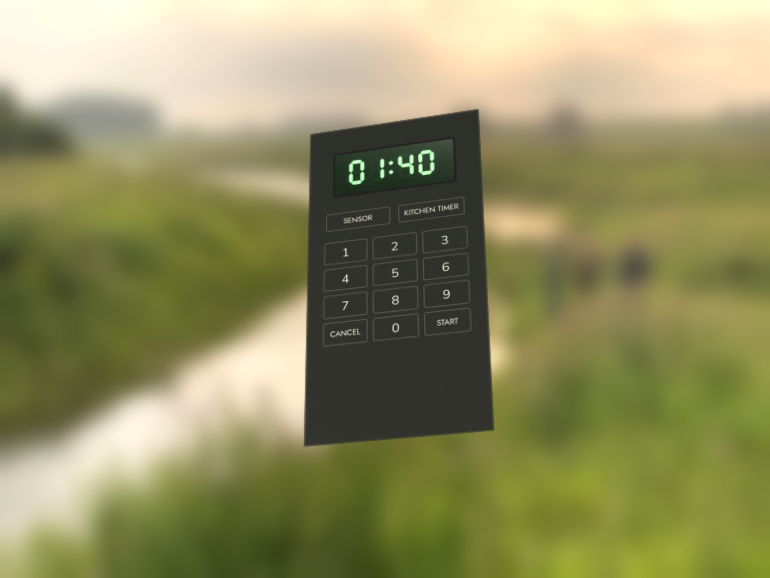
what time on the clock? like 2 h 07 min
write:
1 h 40 min
